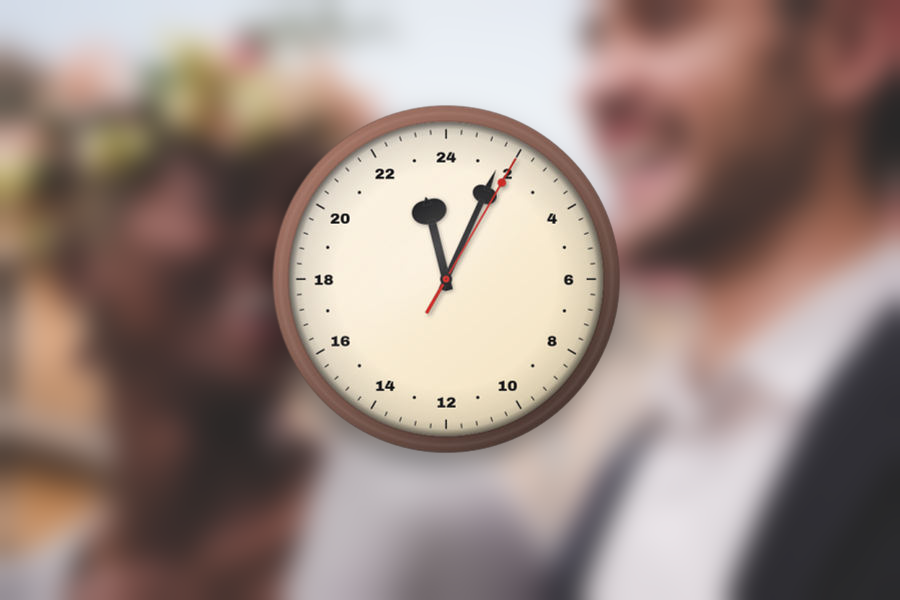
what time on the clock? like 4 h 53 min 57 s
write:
23 h 04 min 05 s
